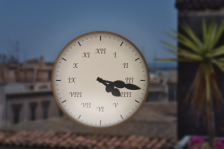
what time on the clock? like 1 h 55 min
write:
4 h 17 min
